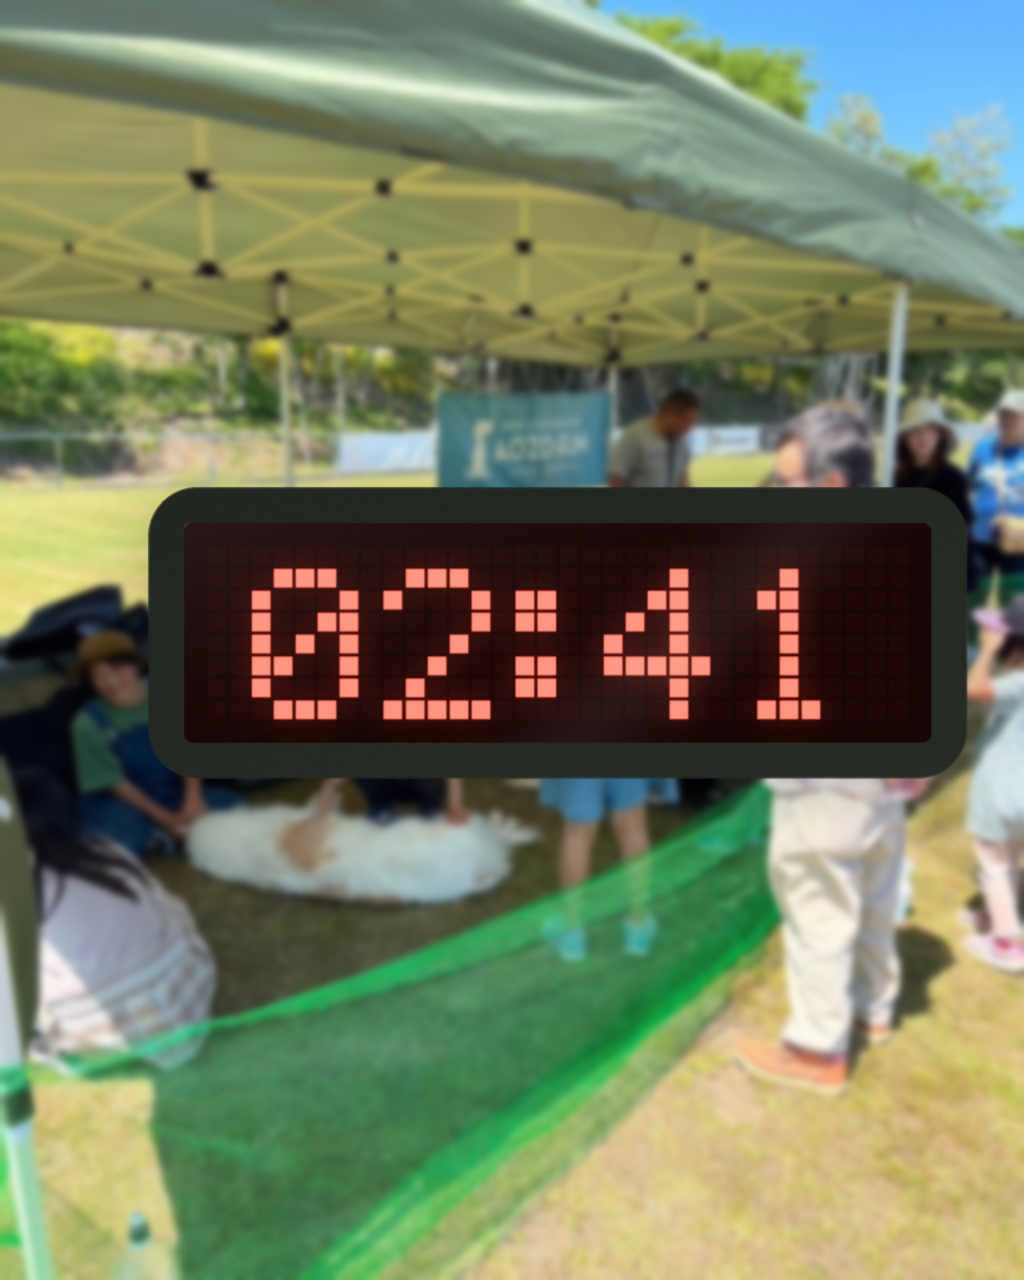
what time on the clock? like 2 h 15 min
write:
2 h 41 min
